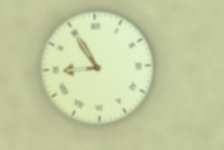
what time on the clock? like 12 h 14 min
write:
8 h 55 min
